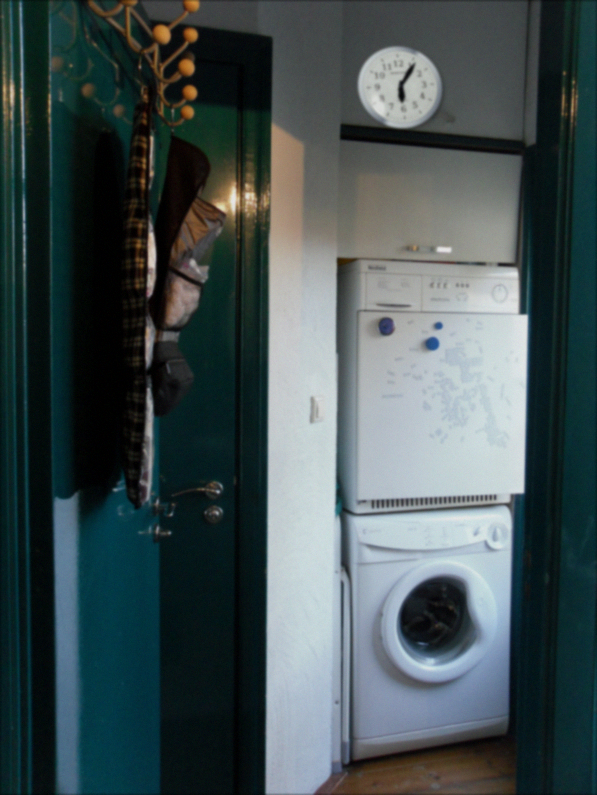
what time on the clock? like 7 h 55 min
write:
6 h 06 min
